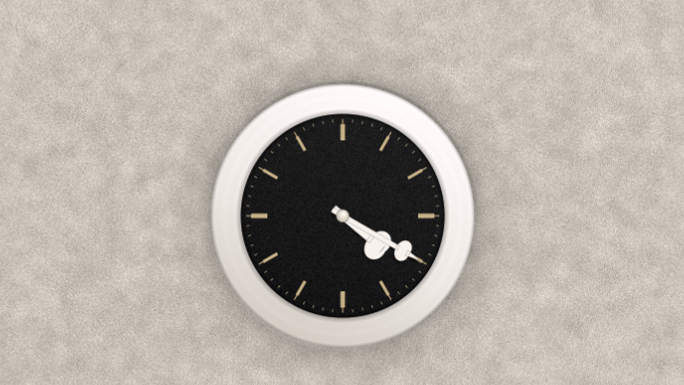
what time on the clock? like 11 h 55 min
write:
4 h 20 min
